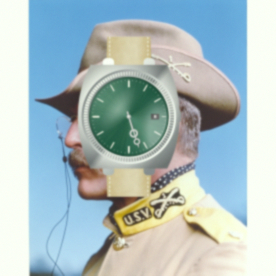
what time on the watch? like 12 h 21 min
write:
5 h 27 min
